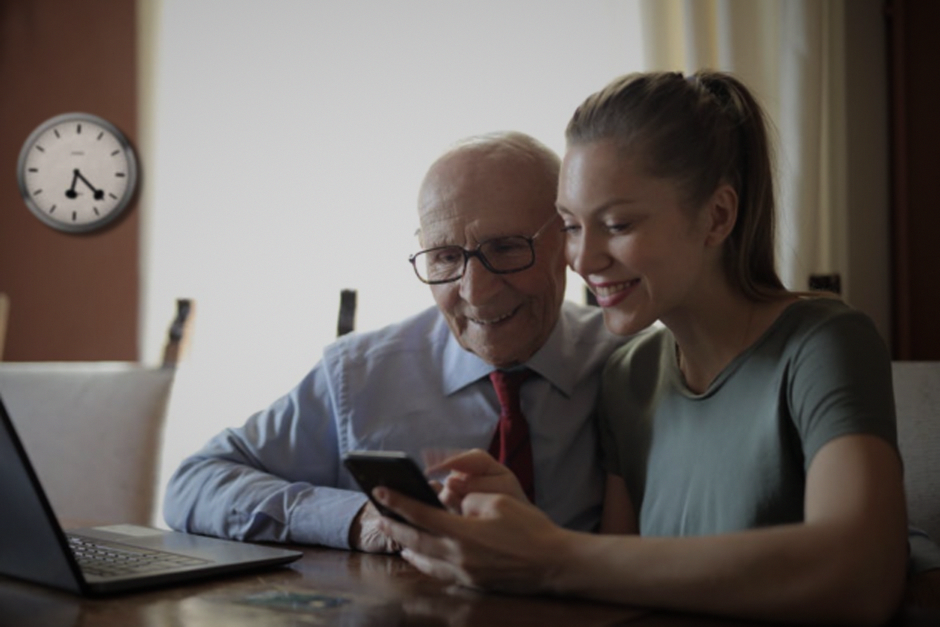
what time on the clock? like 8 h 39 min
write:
6 h 22 min
